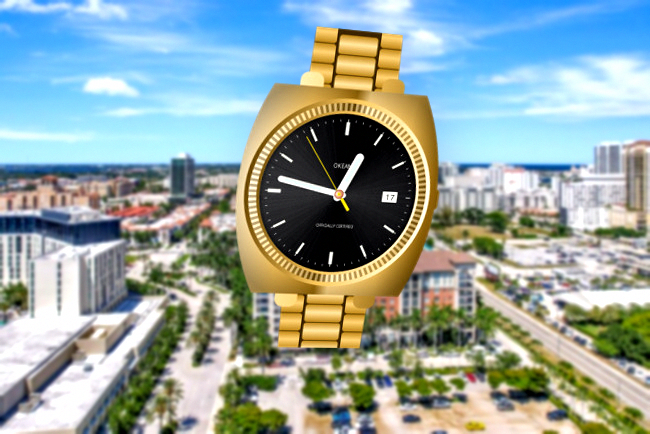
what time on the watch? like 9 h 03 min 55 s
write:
12 h 46 min 54 s
